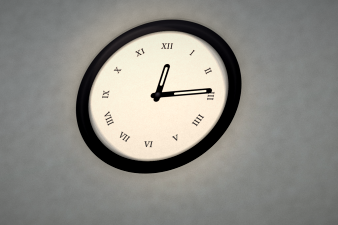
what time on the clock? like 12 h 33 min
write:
12 h 14 min
